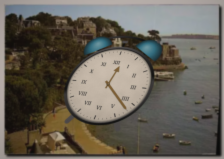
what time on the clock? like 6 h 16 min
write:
12 h 22 min
